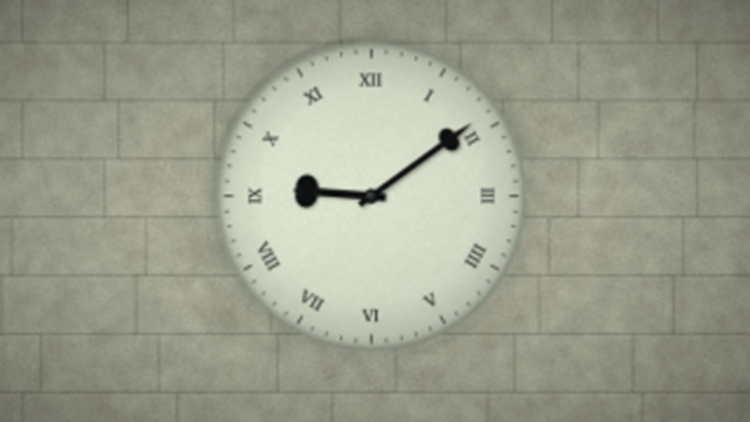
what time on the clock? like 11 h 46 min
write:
9 h 09 min
